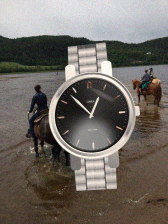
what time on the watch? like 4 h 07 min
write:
12 h 53 min
